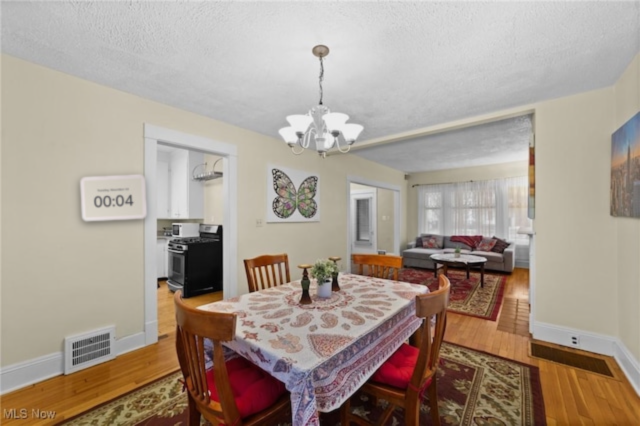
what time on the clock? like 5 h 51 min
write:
0 h 04 min
